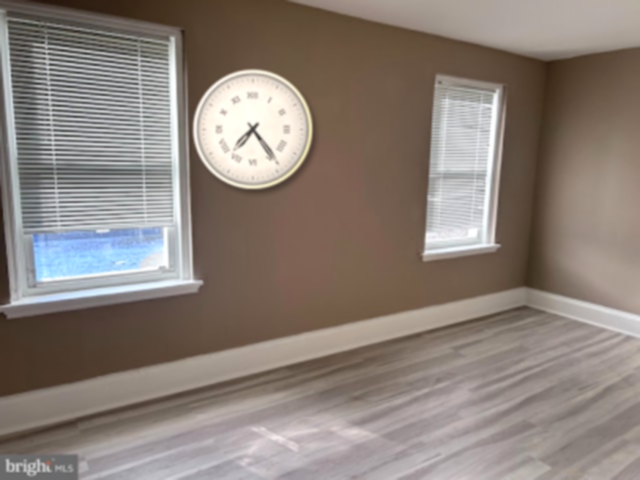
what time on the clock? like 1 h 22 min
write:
7 h 24 min
